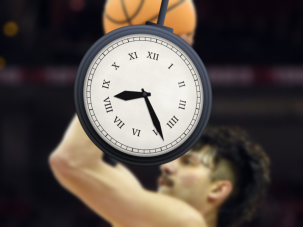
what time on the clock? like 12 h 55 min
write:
8 h 24 min
